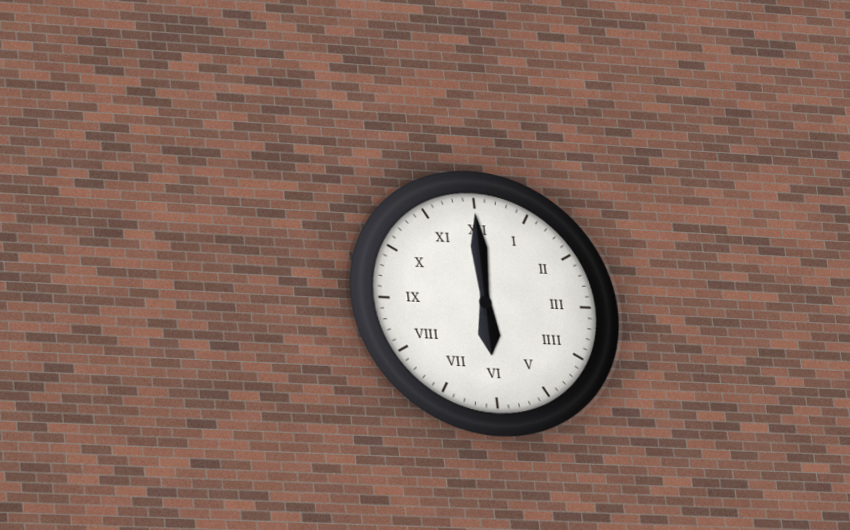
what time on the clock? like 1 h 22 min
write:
6 h 00 min
